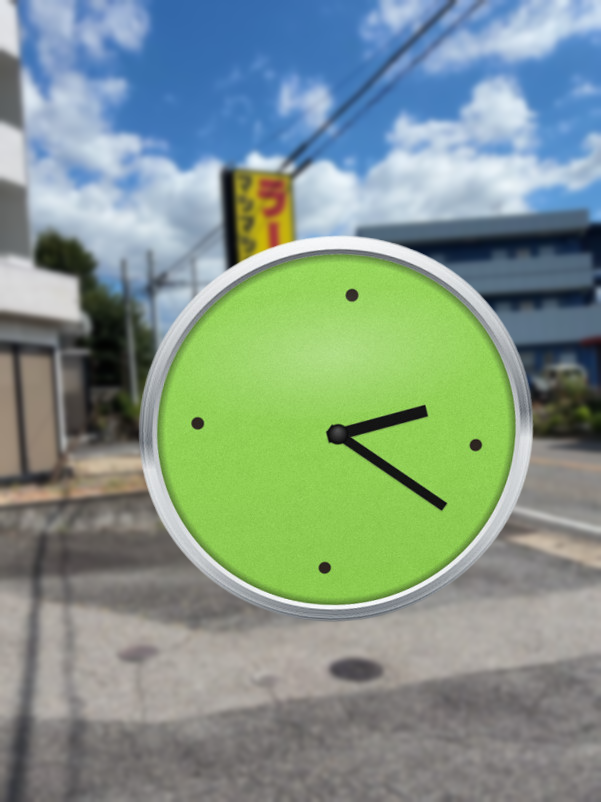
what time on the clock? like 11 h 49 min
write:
2 h 20 min
